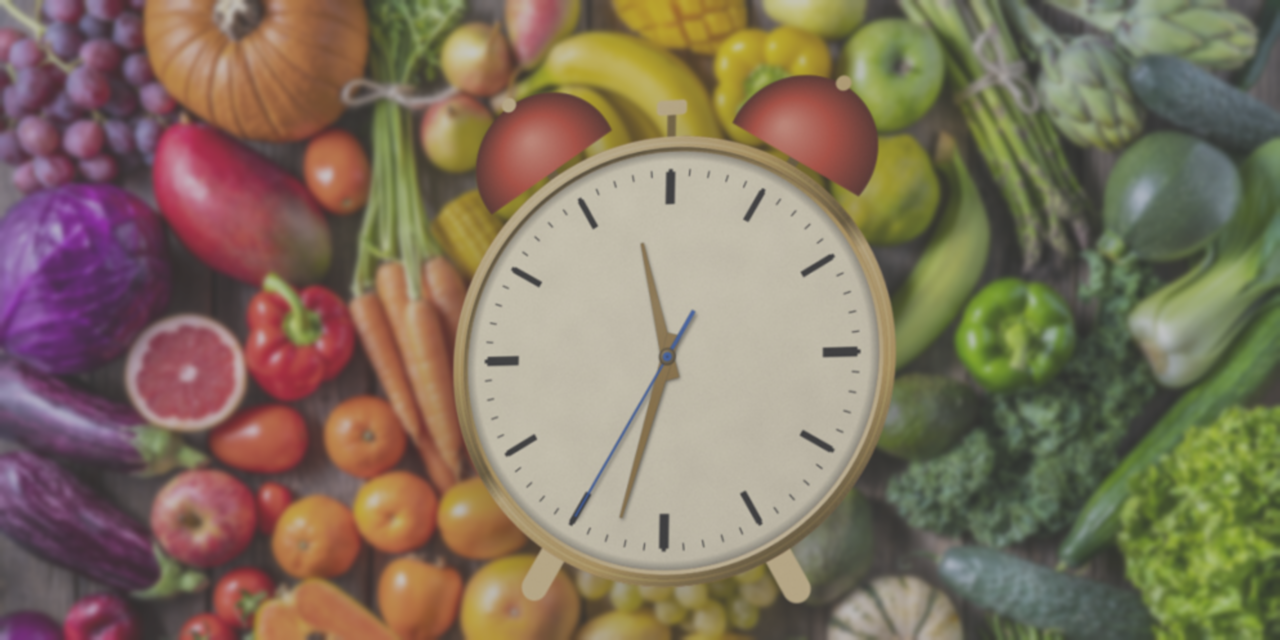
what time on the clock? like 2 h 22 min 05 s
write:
11 h 32 min 35 s
